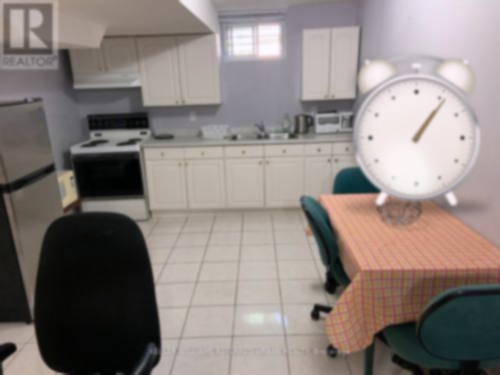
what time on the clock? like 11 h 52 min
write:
1 h 06 min
